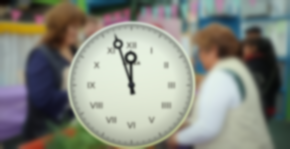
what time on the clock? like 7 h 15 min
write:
11 h 57 min
